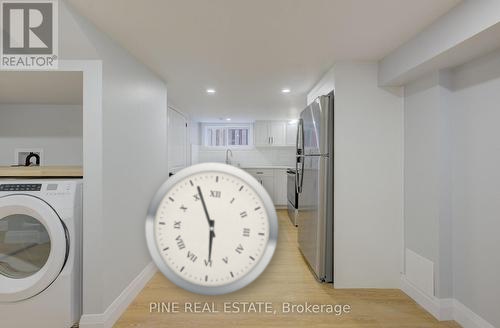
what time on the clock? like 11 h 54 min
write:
5 h 56 min
